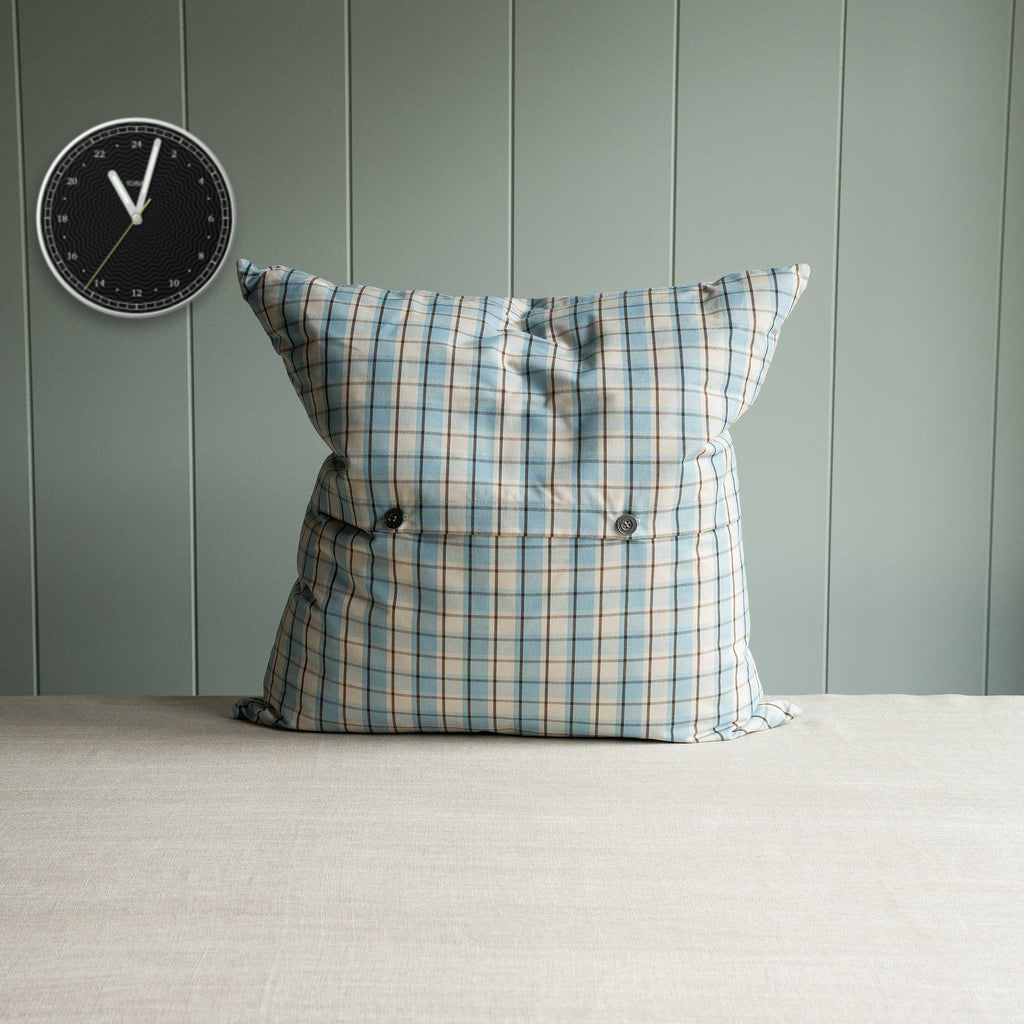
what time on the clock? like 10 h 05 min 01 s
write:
22 h 02 min 36 s
